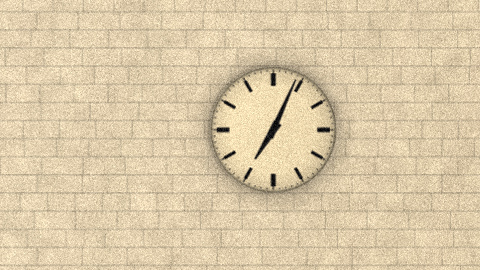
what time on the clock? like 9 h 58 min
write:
7 h 04 min
